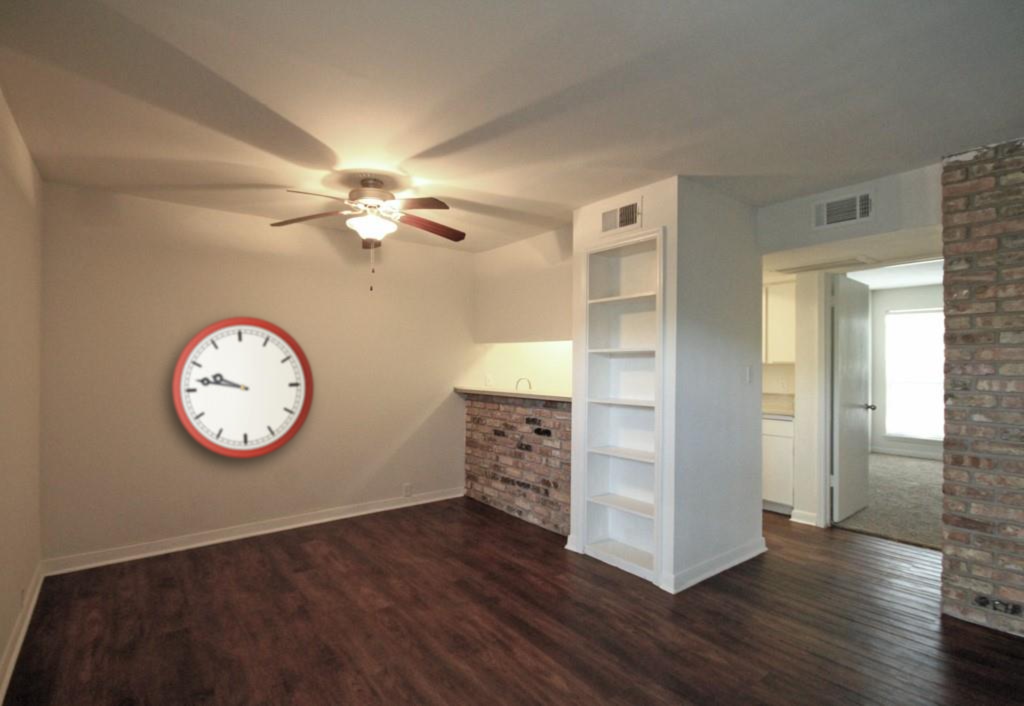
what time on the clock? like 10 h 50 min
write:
9 h 47 min
